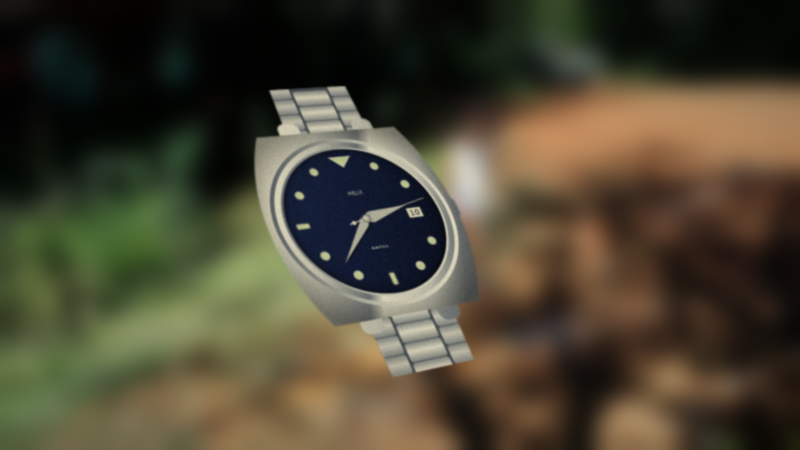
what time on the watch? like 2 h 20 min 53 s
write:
2 h 37 min 13 s
